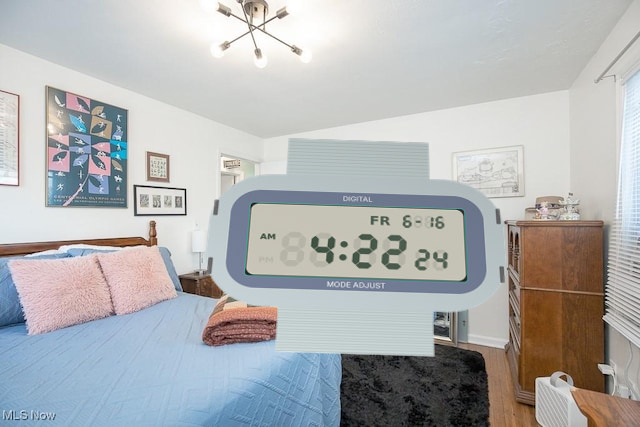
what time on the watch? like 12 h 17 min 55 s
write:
4 h 22 min 24 s
